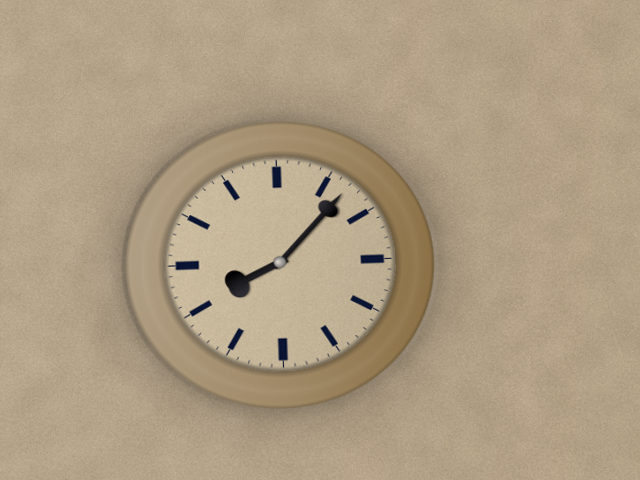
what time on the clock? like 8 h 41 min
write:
8 h 07 min
